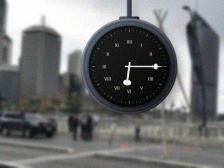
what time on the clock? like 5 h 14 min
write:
6 h 15 min
